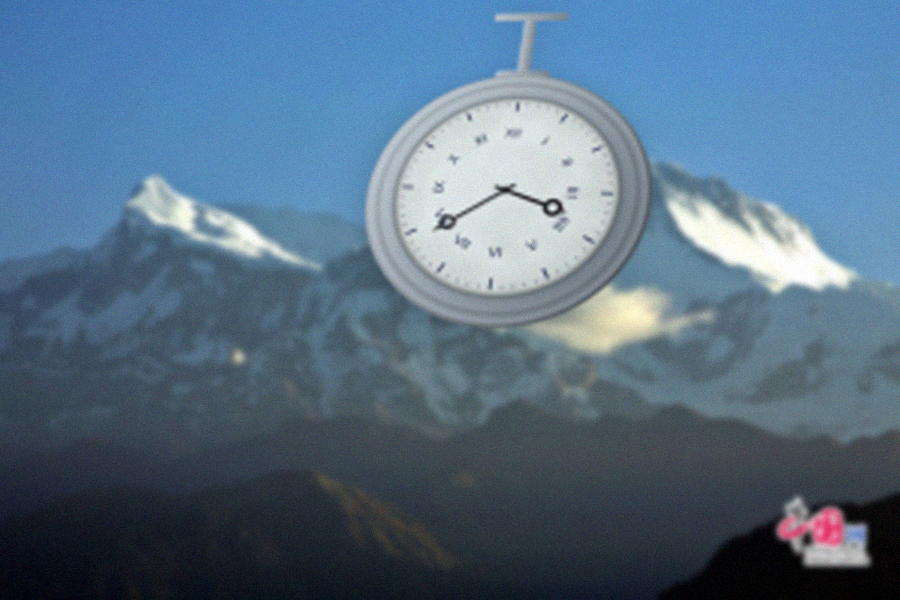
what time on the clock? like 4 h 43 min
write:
3 h 39 min
